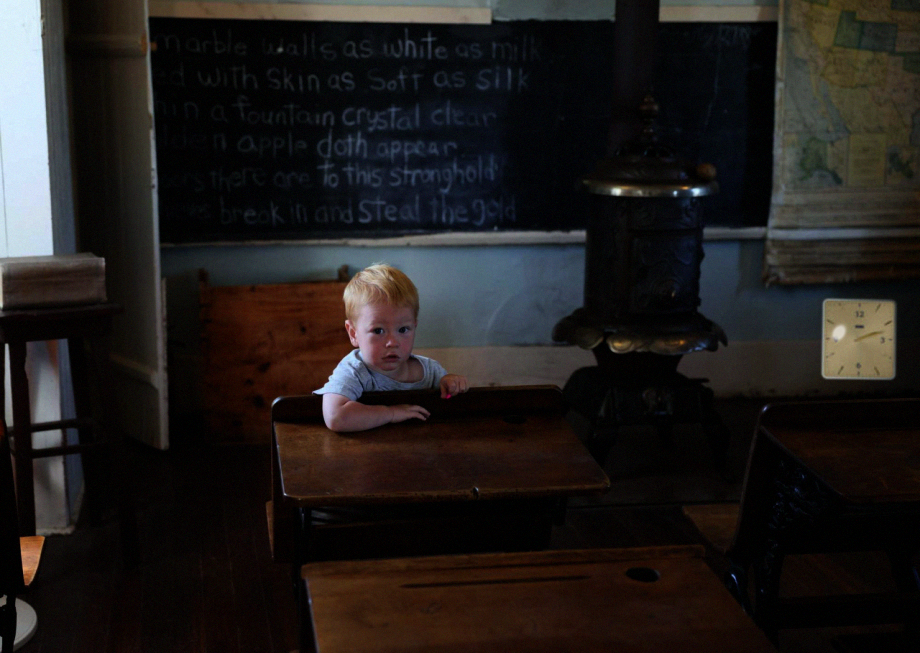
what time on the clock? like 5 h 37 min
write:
2 h 12 min
